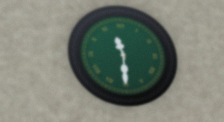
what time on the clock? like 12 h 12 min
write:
11 h 30 min
